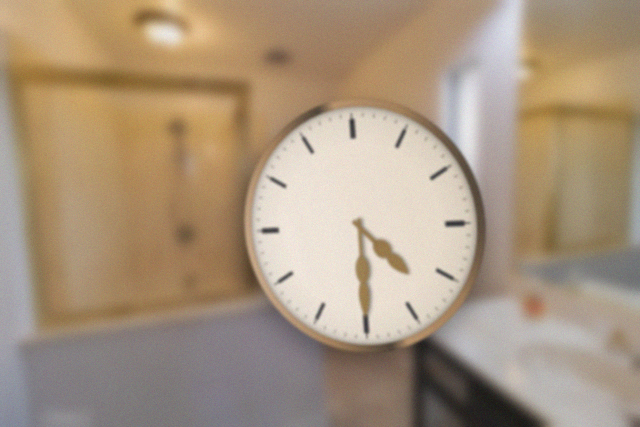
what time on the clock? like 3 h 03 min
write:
4 h 30 min
